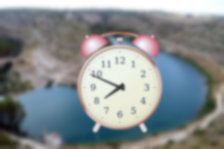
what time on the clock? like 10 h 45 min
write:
7 h 49 min
